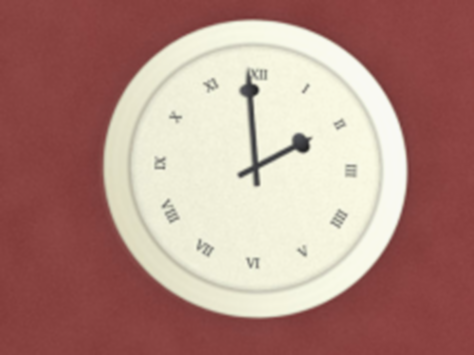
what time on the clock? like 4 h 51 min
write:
1 h 59 min
